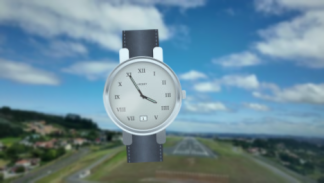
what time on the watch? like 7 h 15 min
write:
3 h 55 min
